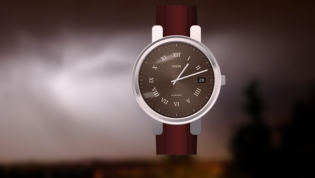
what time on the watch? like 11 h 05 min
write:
1 h 12 min
